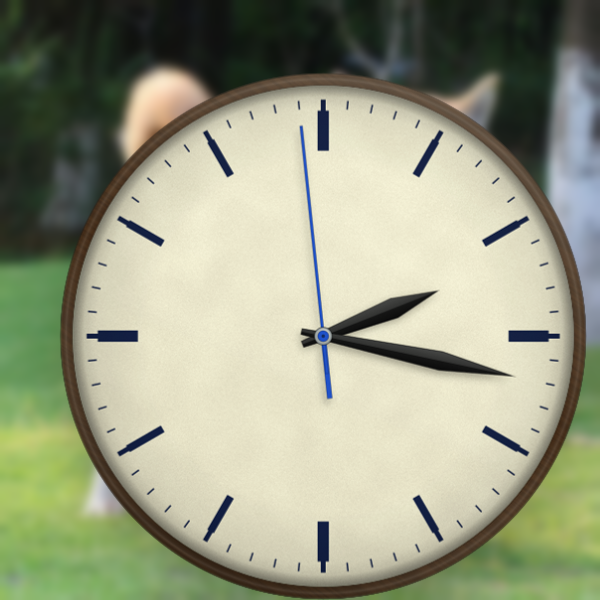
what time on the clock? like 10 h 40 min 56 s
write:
2 h 16 min 59 s
